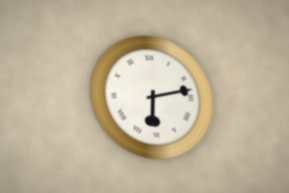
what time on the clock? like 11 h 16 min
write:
6 h 13 min
